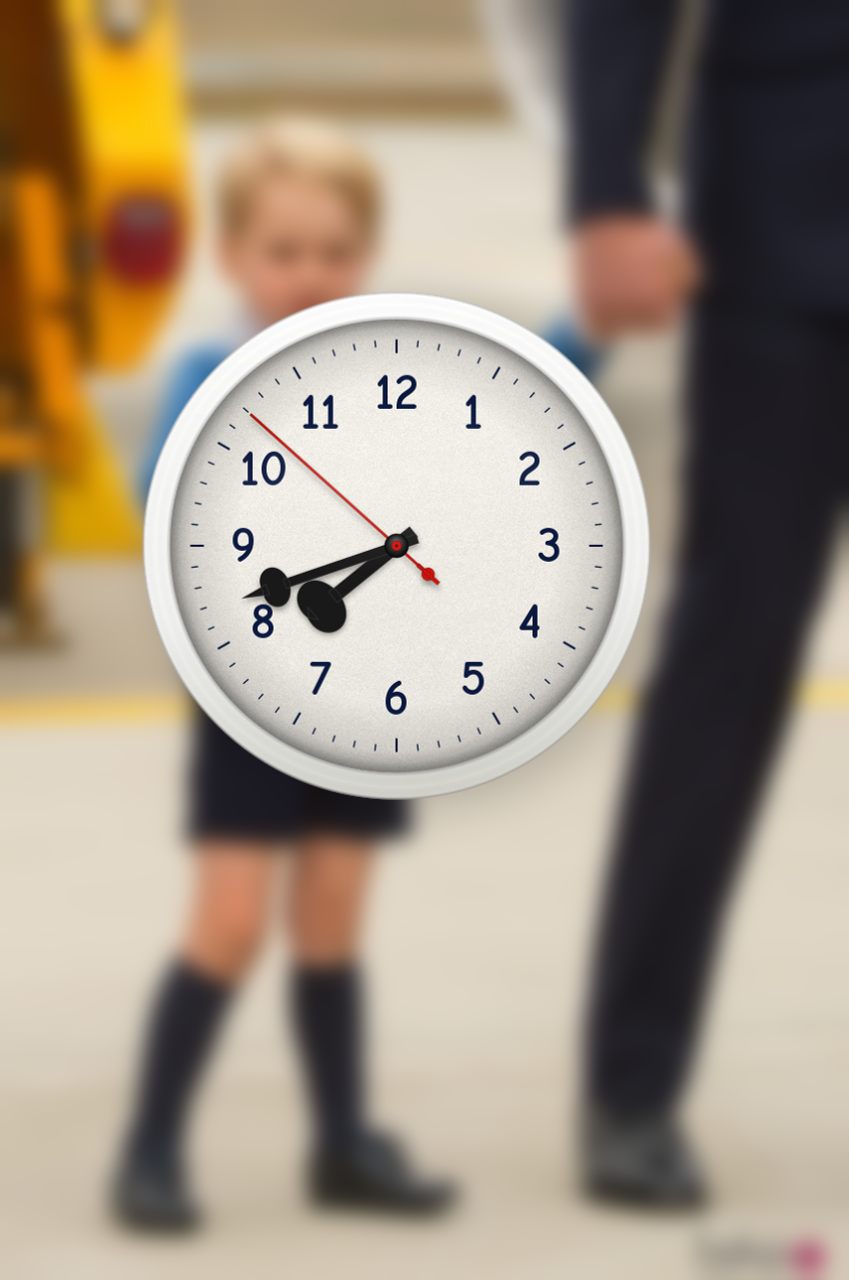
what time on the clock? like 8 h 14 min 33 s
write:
7 h 41 min 52 s
